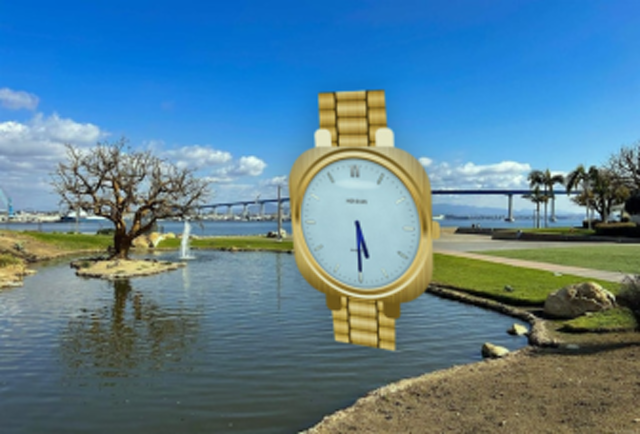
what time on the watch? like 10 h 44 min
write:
5 h 30 min
